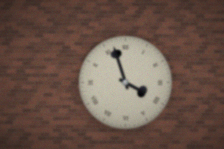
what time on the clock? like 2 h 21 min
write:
3 h 57 min
